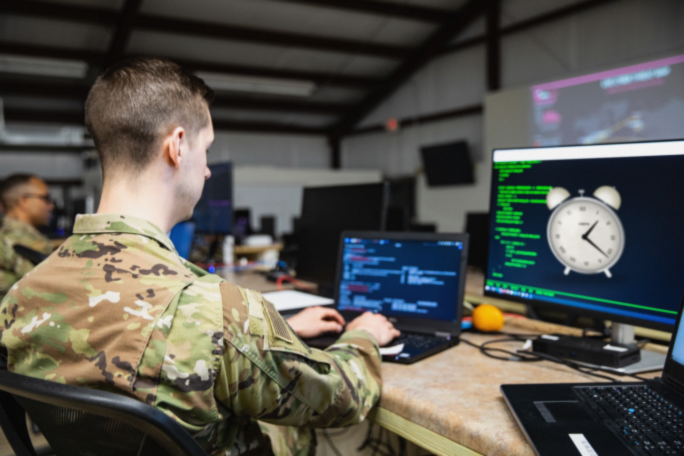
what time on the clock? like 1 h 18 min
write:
1 h 22 min
